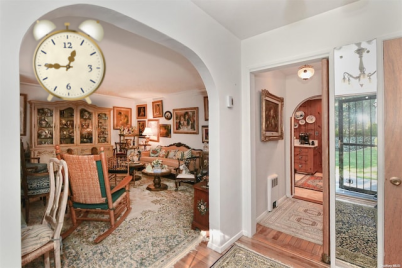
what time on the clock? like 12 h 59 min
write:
12 h 45 min
